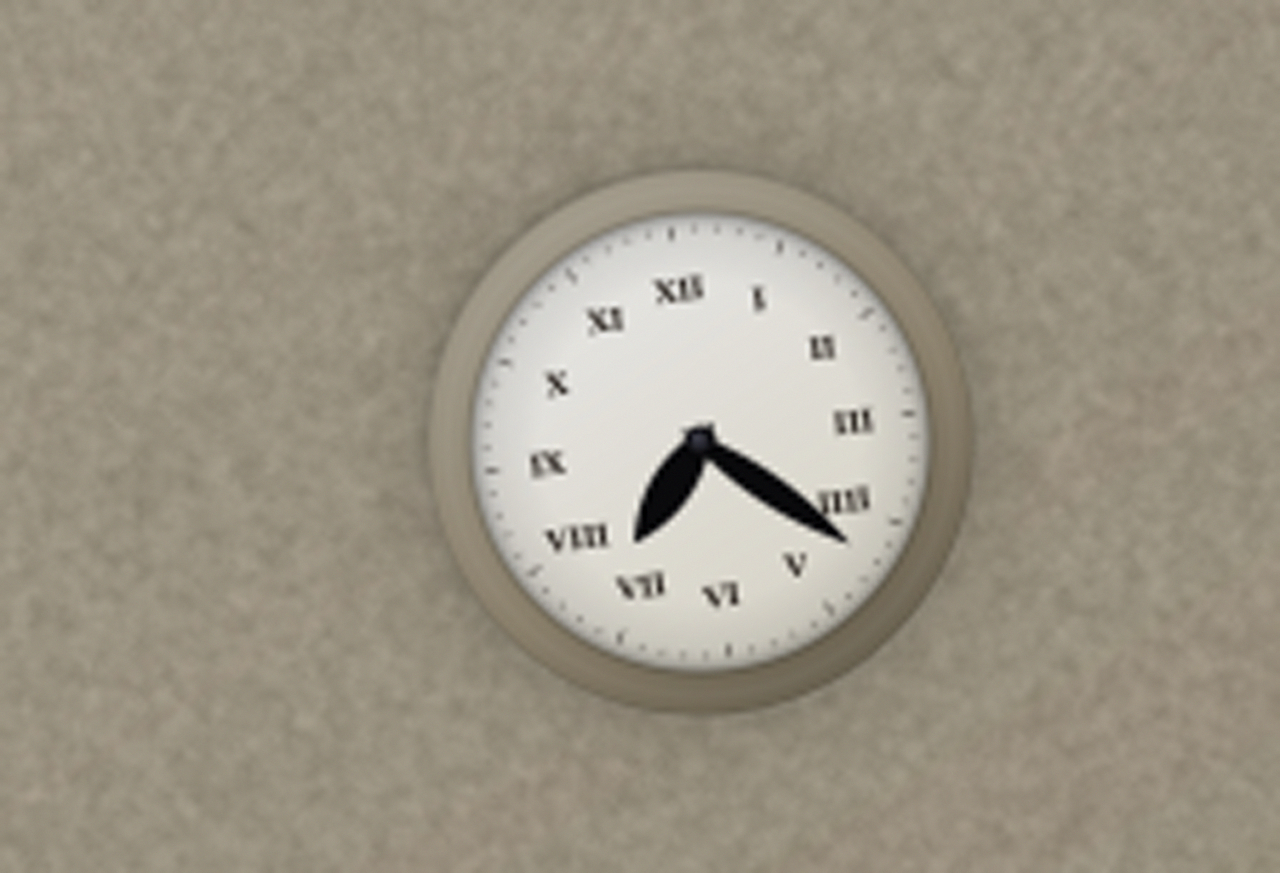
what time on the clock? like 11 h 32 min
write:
7 h 22 min
